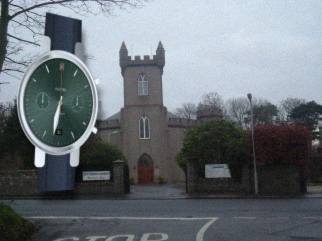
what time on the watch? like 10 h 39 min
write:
6 h 32 min
